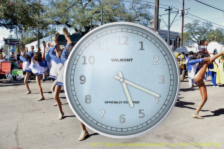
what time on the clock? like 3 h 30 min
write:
5 h 19 min
